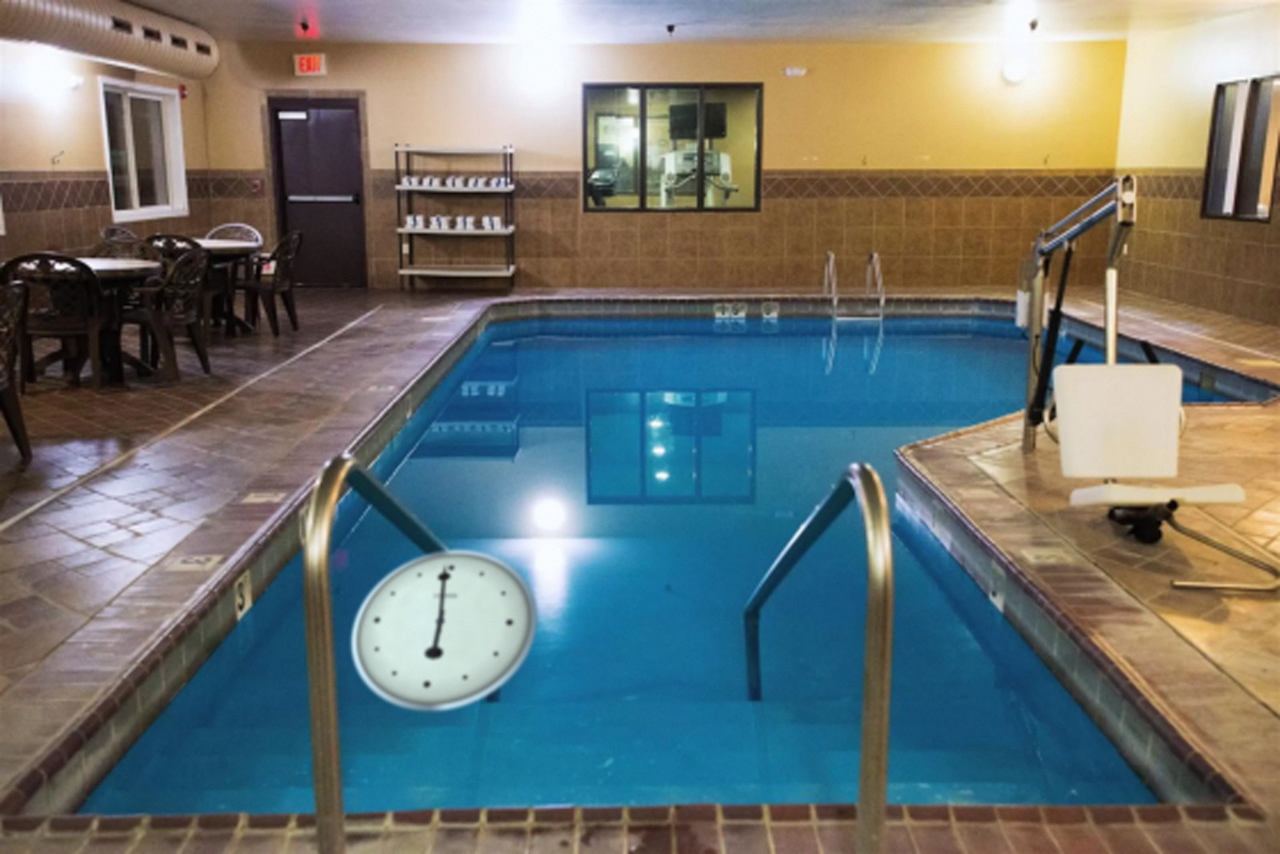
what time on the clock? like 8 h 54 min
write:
5 h 59 min
